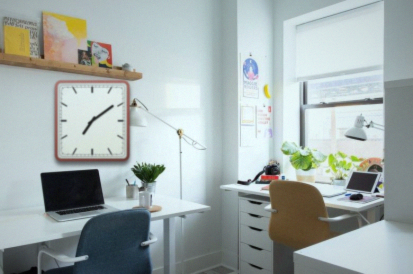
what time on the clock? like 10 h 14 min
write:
7 h 09 min
